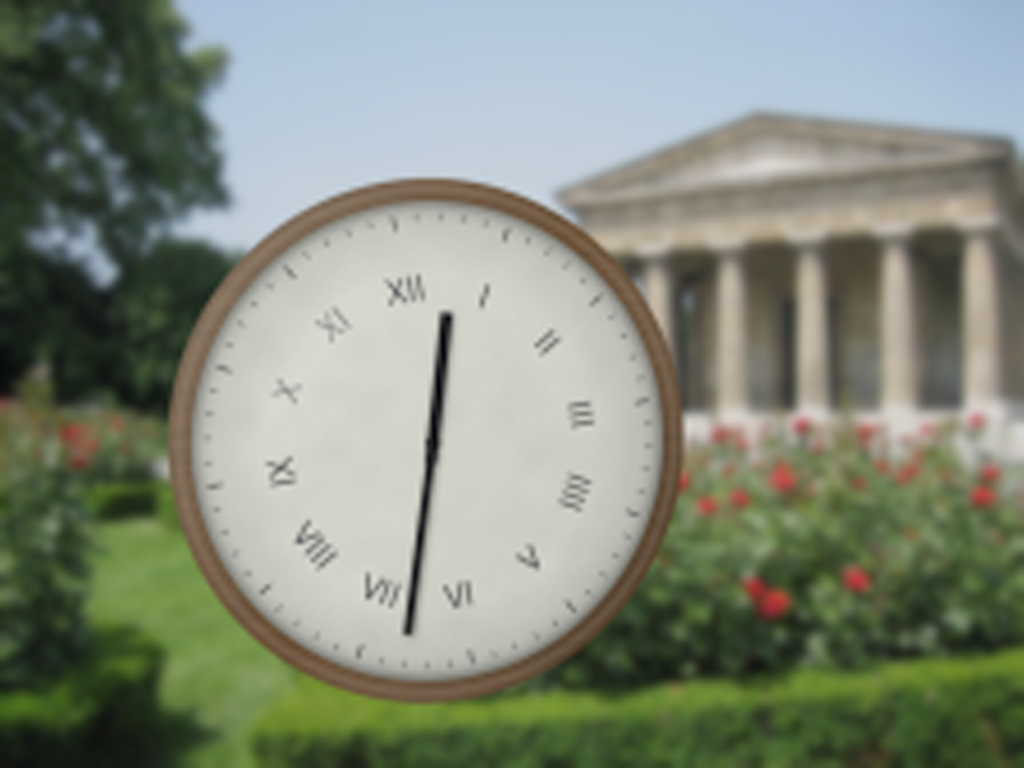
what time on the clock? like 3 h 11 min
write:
12 h 33 min
